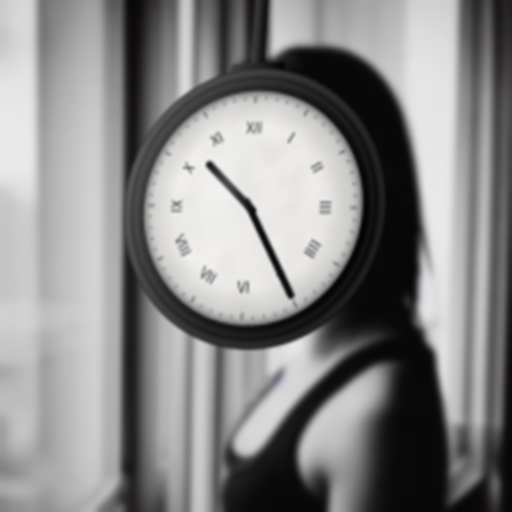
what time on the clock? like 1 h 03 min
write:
10 h 25 min
